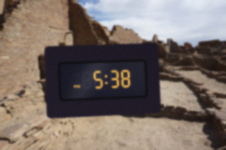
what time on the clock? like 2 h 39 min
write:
5 h 38 min
